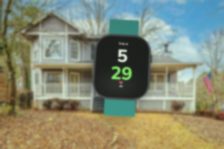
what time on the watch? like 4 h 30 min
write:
5 h 29 min
